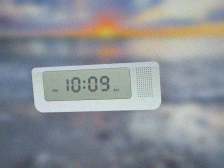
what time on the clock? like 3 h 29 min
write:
10 h 09 min
